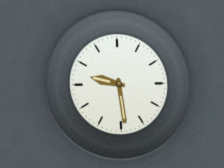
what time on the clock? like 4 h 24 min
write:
9 h 29 min
